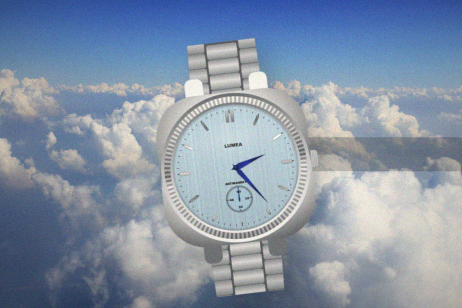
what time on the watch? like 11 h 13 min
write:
2 h 24 min
